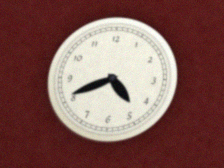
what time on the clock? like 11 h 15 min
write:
4 h 41 min
